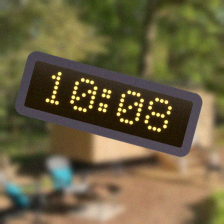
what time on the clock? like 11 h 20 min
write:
10 h 08 min
